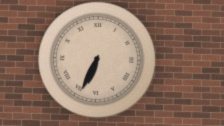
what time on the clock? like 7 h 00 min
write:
6 h 34 min
